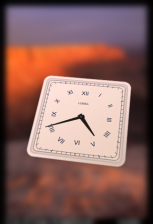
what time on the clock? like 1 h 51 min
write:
4 h 41 min
